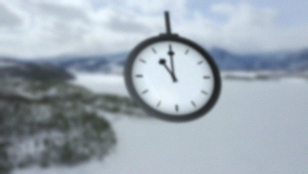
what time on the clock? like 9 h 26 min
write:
11 h 00 min
